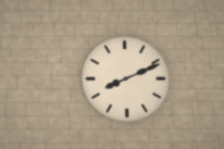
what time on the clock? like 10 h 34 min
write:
8 h 11 min
